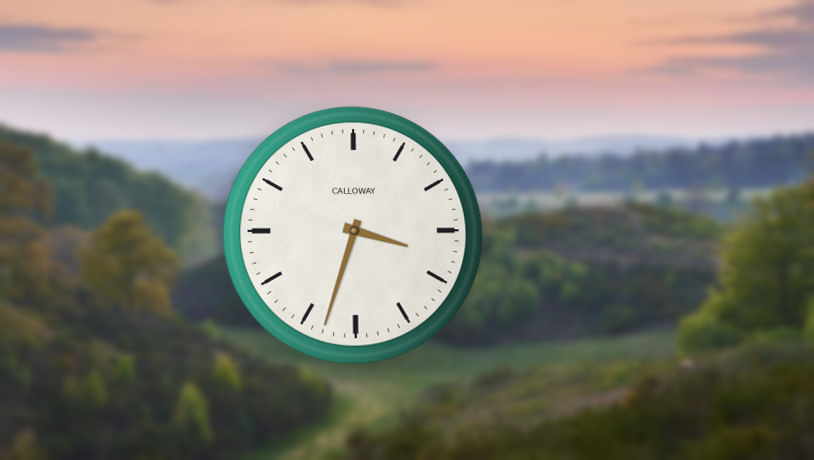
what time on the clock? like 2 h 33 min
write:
3 h 33 min
